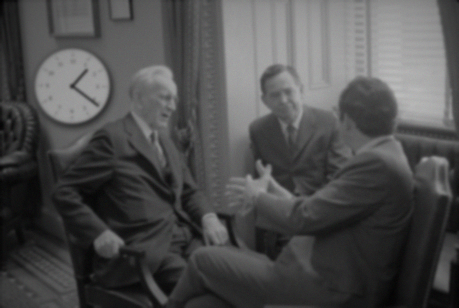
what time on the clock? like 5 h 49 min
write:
1 h 21 min
